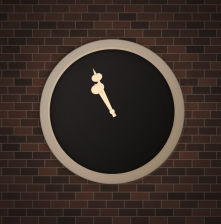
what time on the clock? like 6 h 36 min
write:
10 h 56 min
